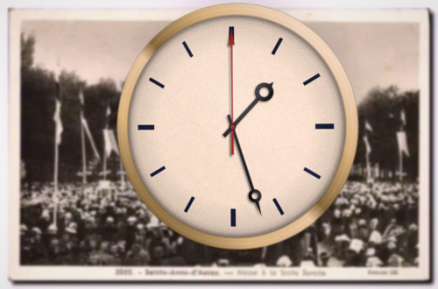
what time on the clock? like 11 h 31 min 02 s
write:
1 h 27 min 00 s
